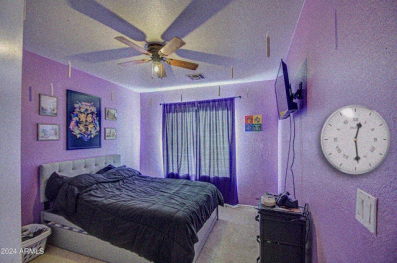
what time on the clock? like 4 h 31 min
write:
12 h 29 min
